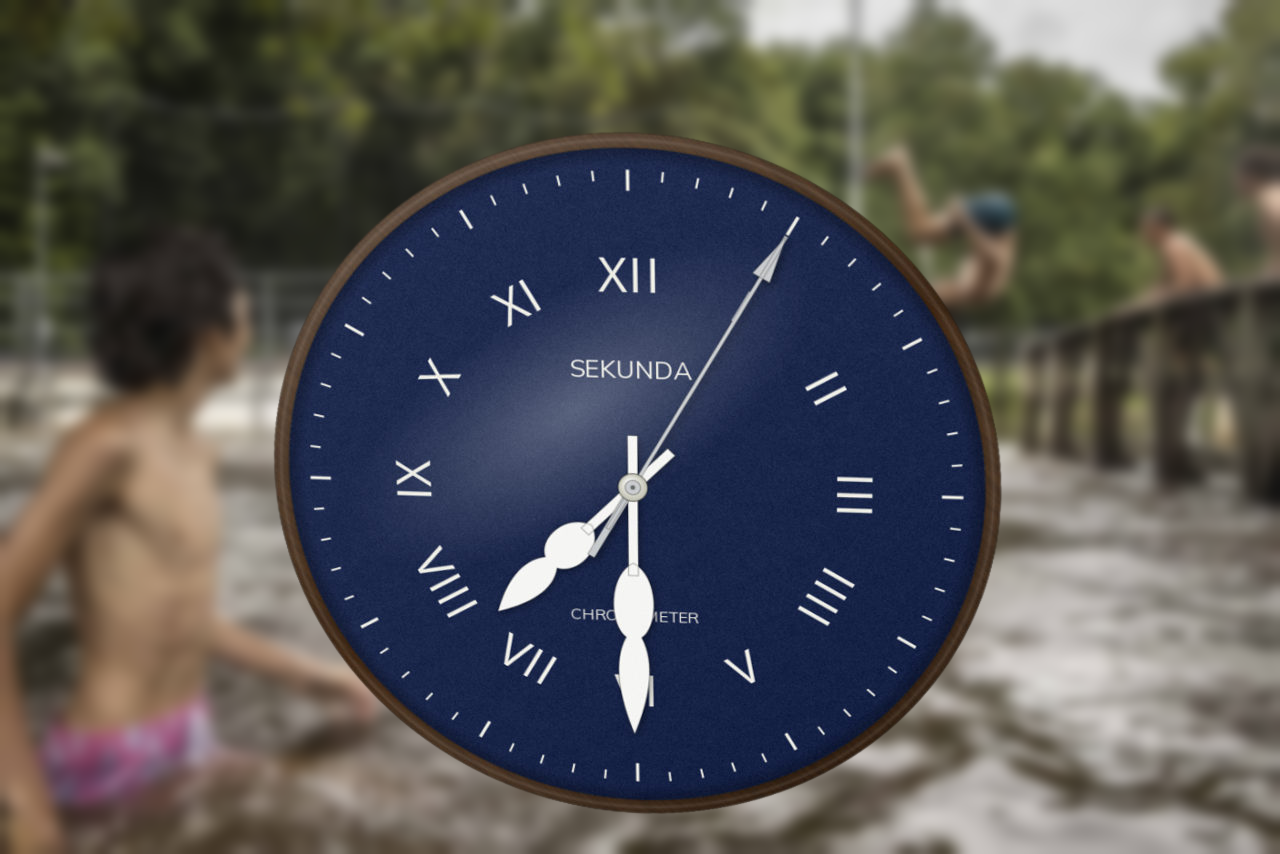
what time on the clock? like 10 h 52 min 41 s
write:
7 h 30 min 05 s
